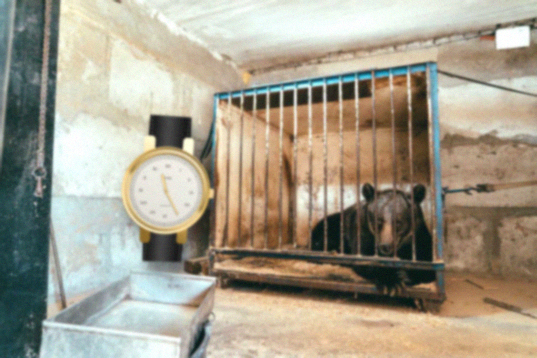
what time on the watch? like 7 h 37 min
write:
11 h 25 min
